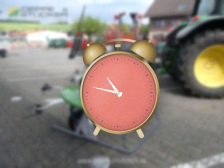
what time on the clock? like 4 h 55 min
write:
10 h 47 min
